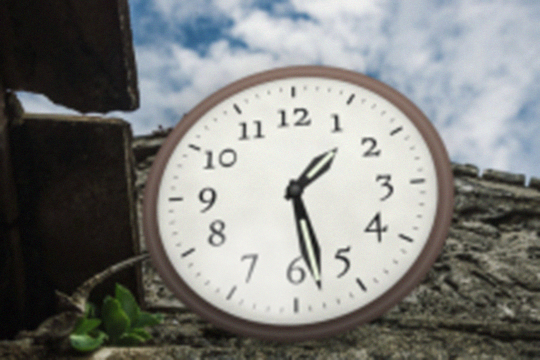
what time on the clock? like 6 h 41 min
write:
1 h 28 min
